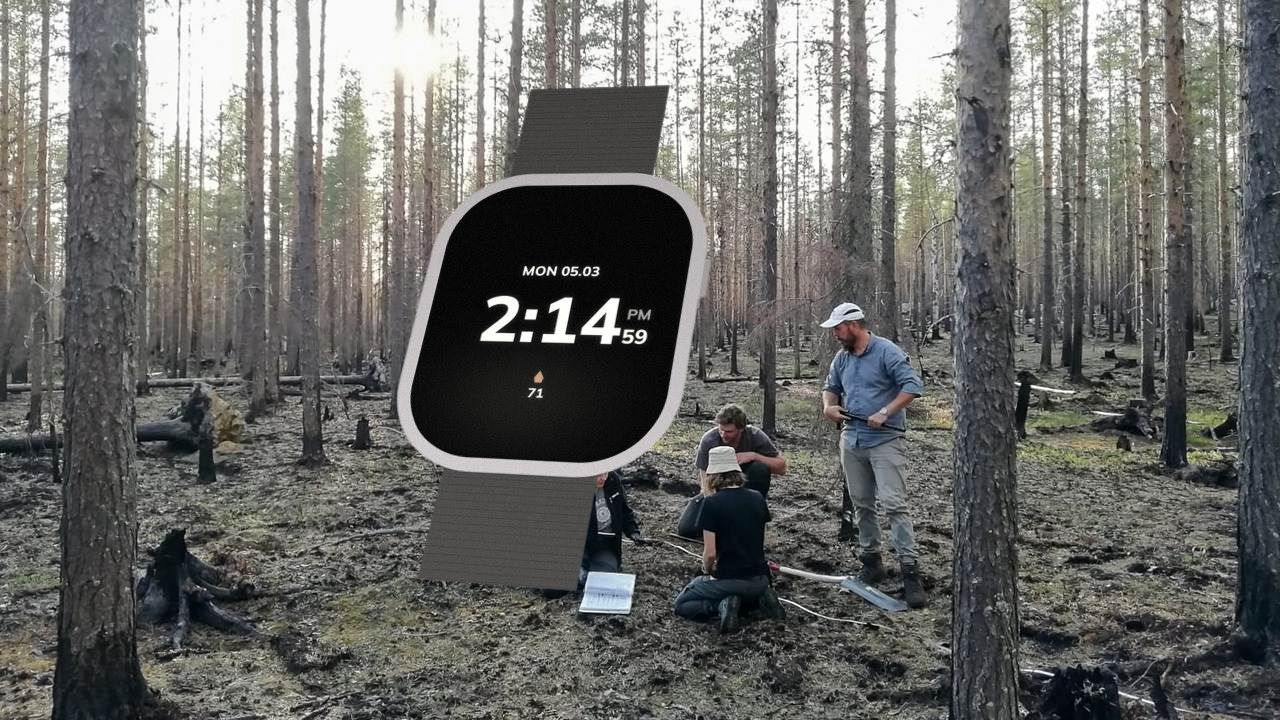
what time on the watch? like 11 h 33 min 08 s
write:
2 h 14 min 59 s
